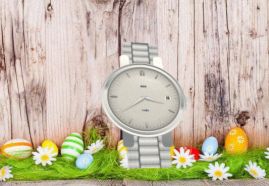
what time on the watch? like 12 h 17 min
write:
3 h 39 min
